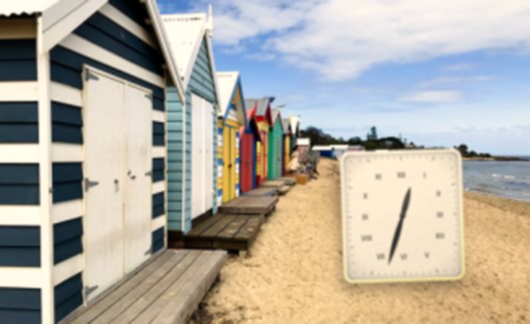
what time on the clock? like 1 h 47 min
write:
12 h 33 min
